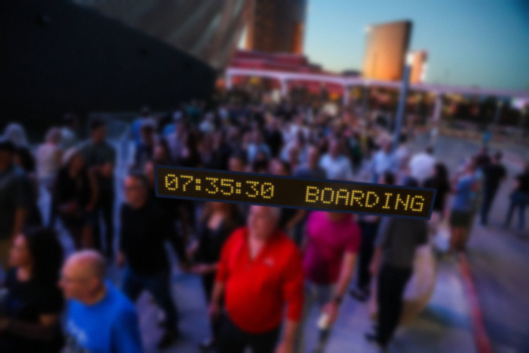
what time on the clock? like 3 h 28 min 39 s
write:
7 h 35 min 30 s
